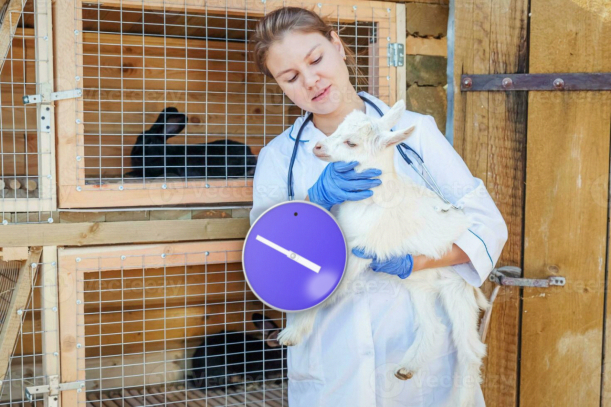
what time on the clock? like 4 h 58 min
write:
3 h 49 min
